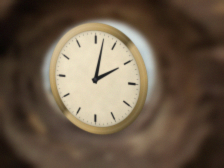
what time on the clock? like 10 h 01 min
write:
2 h 02 min
